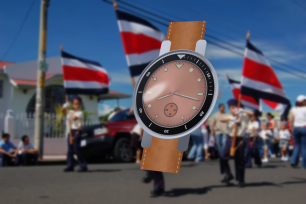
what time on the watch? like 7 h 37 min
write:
8 h 17 min
